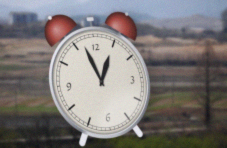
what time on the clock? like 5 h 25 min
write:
12 h 57 min
